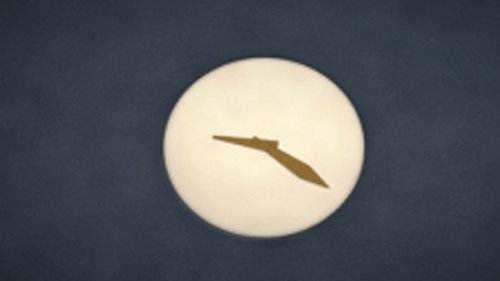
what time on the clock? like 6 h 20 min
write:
9 h 21 min
